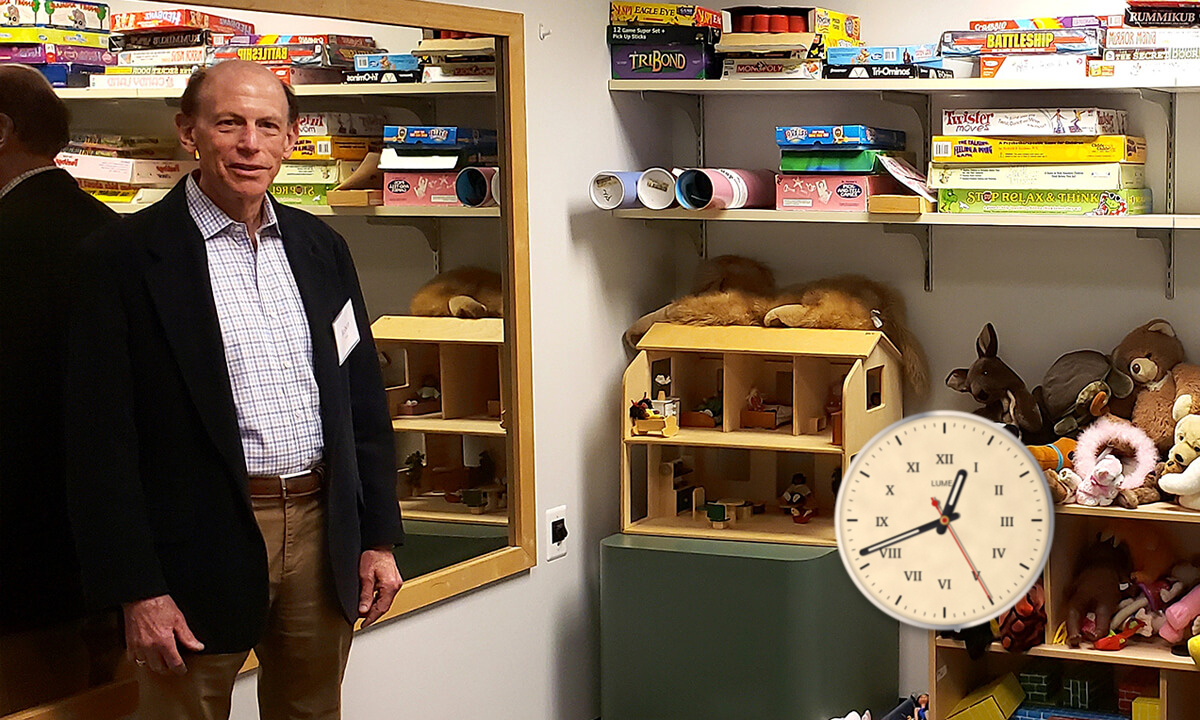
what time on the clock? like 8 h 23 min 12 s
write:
12 h 41 min 25 s
